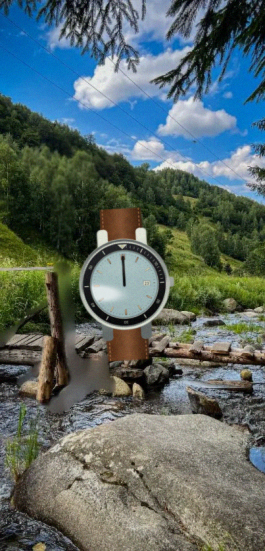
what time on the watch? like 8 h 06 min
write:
12 h 00 min
